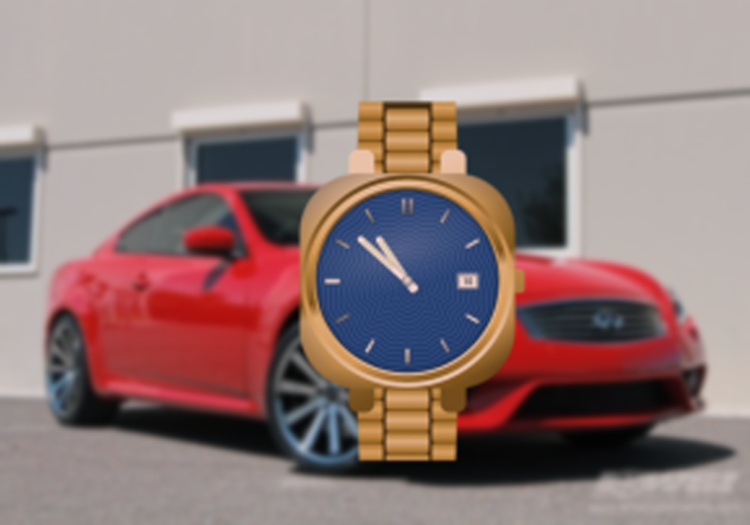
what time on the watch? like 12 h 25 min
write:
10 h 52 min
